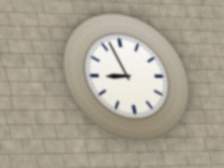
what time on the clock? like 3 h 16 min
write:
8 h 57 min
